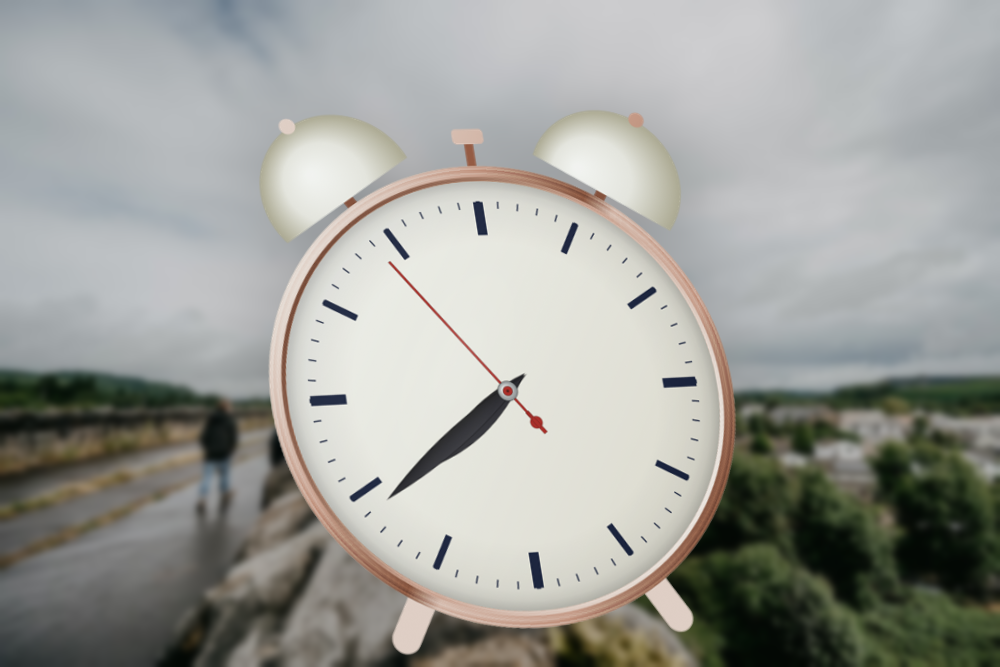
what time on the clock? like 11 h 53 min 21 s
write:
7 h 38 min 54 s
